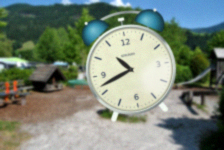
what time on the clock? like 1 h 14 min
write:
10 h 42 min
